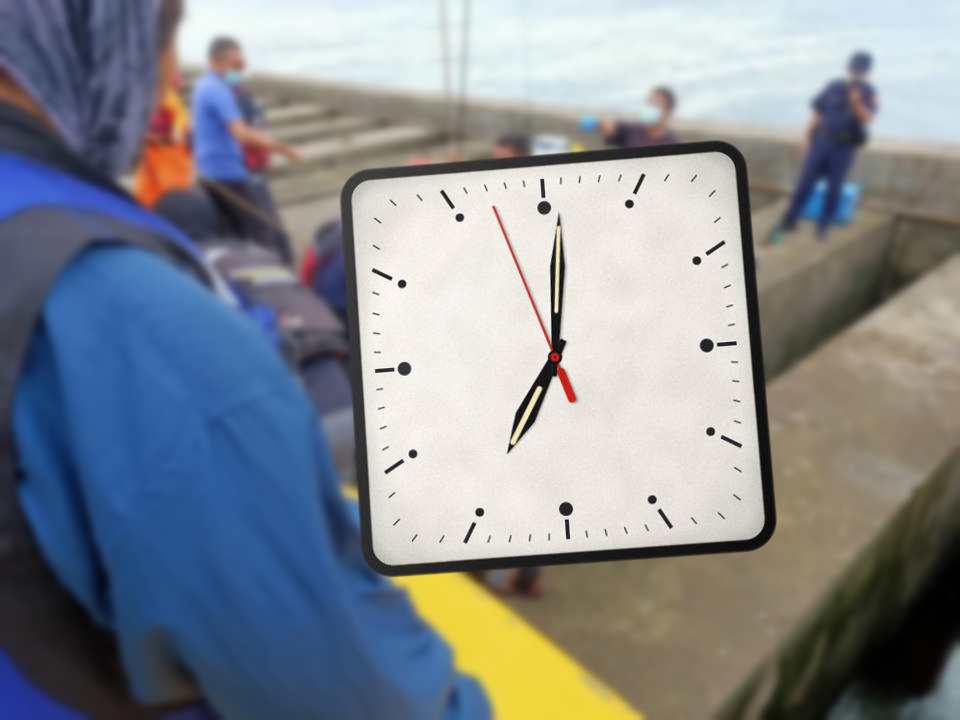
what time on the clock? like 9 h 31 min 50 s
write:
7 h 00 min 57 s
